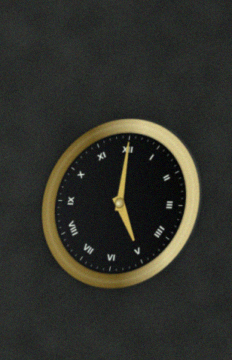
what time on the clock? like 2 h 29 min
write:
5 h 00 min
